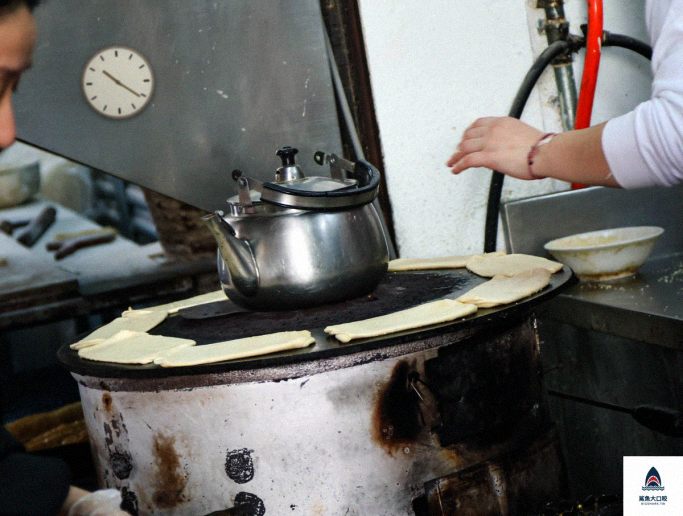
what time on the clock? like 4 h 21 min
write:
10 h 21 min
